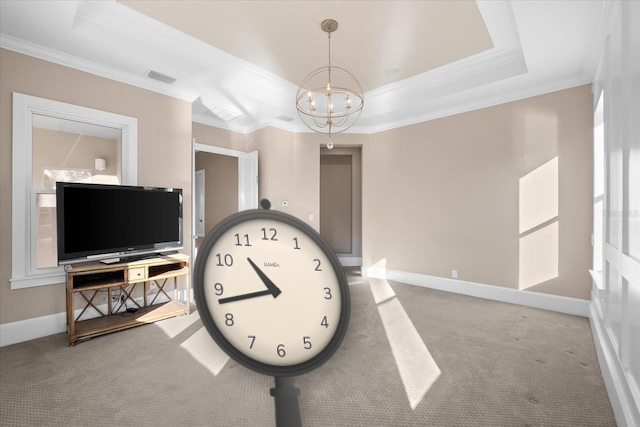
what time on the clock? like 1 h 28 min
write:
10 h 43 min
